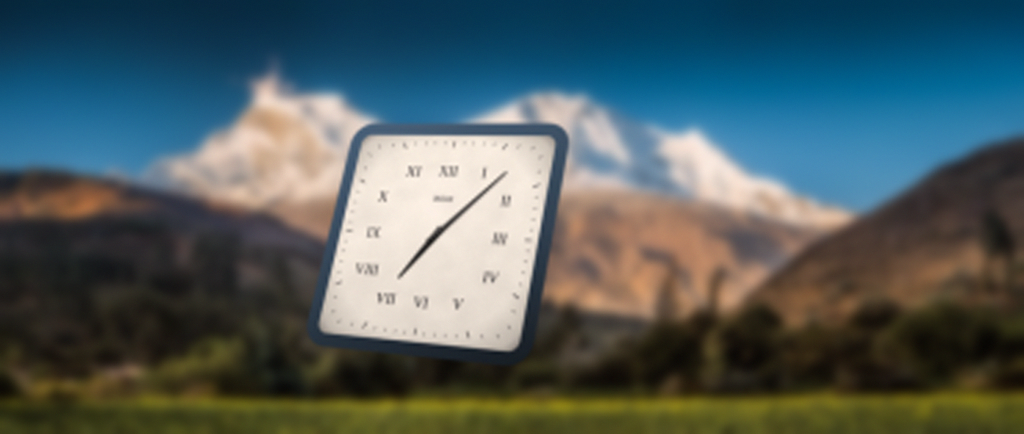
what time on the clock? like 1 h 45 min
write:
7 h 07 min
